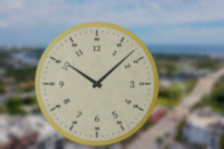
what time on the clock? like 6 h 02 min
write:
10 h 08 min
